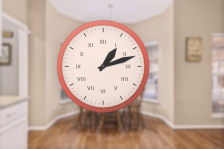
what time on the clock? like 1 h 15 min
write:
1 h 12 min
